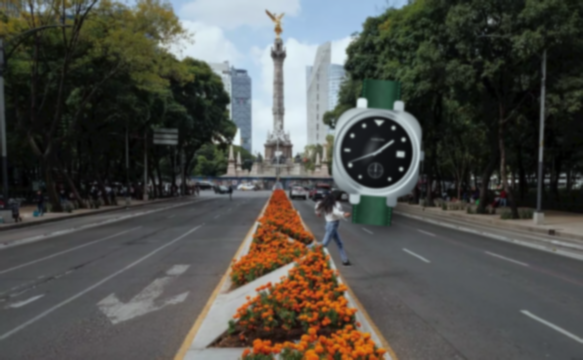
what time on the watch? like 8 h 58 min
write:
1 h 41 min
